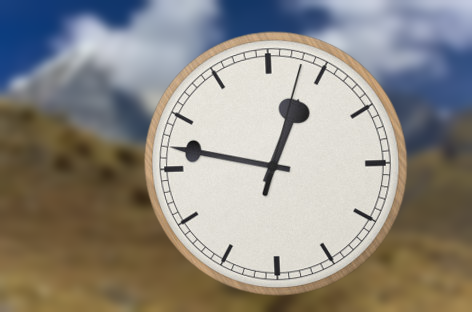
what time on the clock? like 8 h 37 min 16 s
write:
12 h 47 min 03 s
